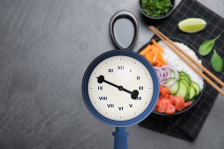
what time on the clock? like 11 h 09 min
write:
3 h 49 min
